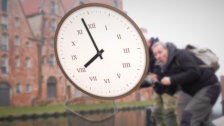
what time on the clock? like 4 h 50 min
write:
7 h 58 min
